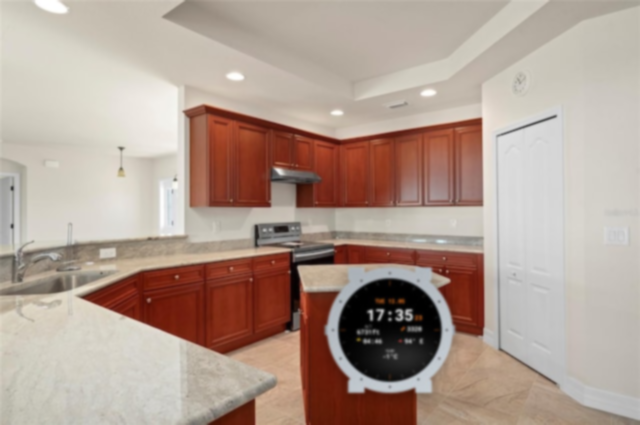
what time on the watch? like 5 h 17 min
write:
17 h 35 min
